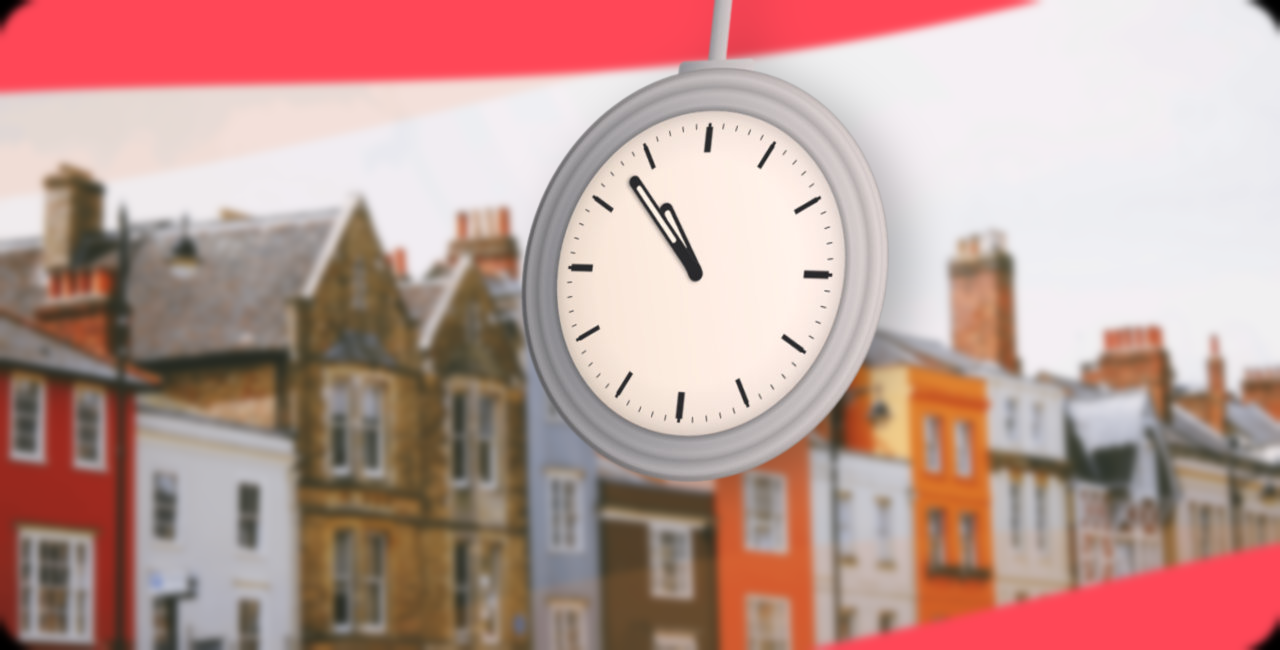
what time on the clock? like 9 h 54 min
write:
10 h 53 min
